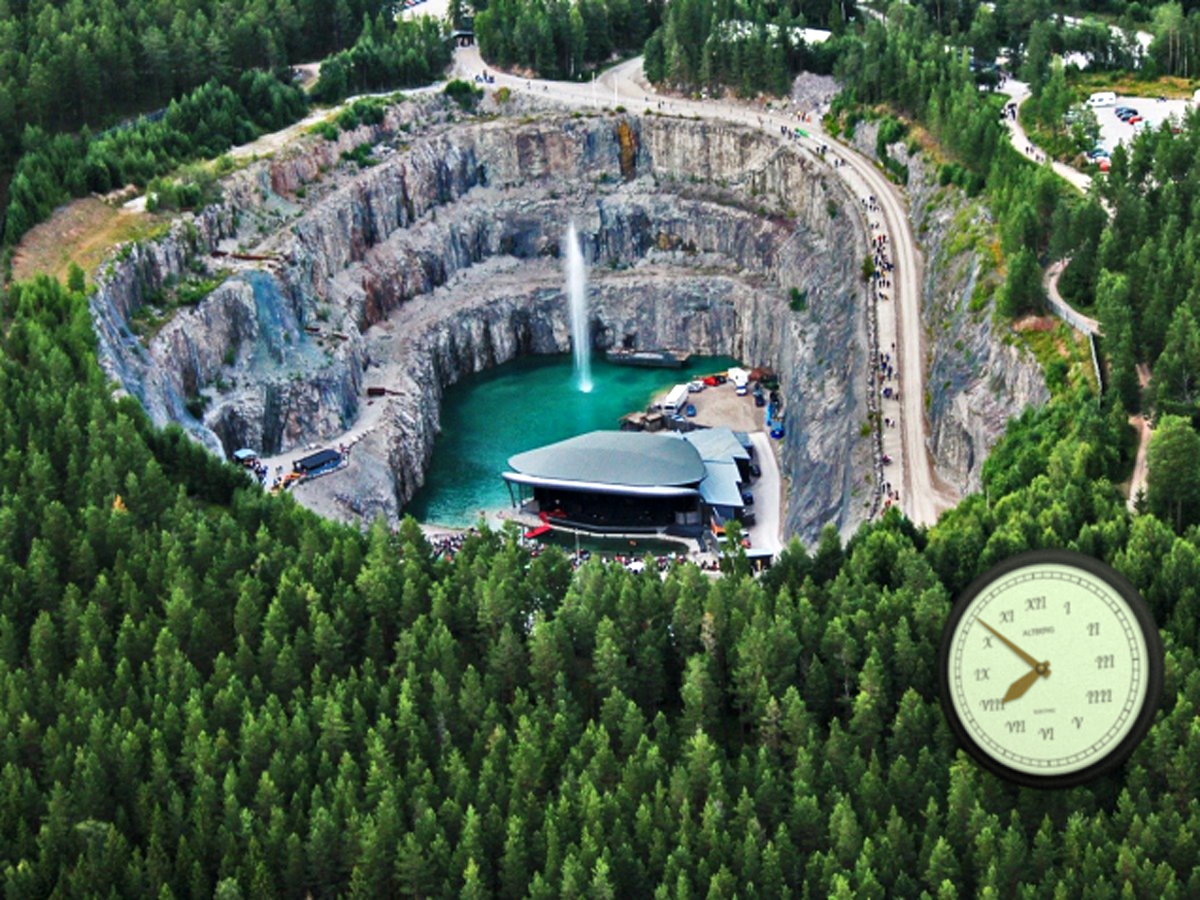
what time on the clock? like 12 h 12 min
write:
7 h 52 min
